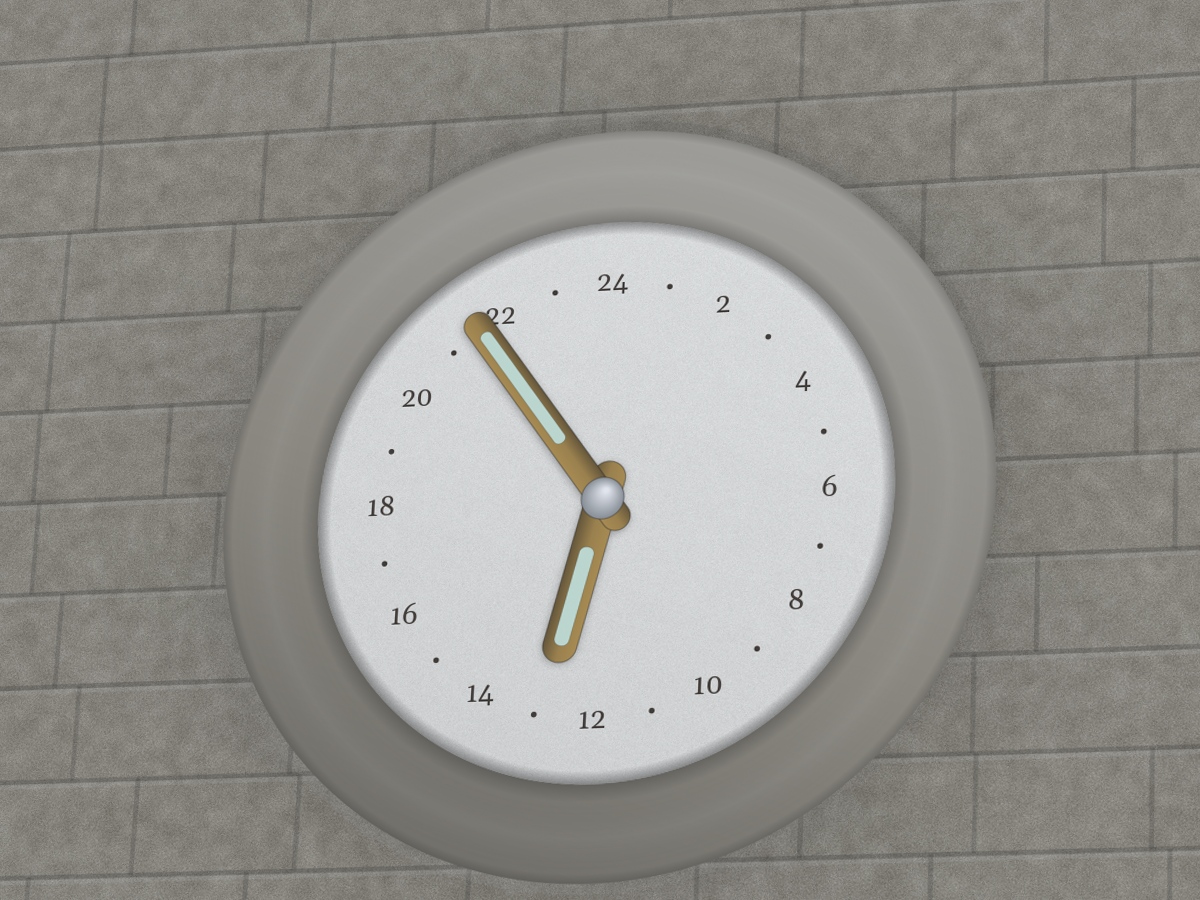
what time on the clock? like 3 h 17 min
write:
12 h 54 min
